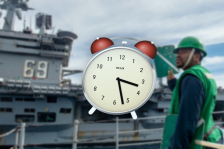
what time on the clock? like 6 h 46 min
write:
3 h 27 min
